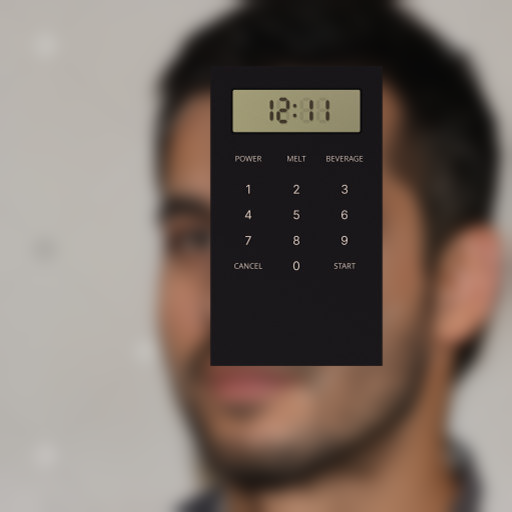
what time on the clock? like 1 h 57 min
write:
12 h 11 min
